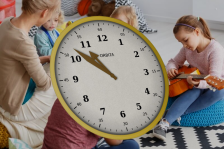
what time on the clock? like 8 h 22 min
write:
10 h 52 min
